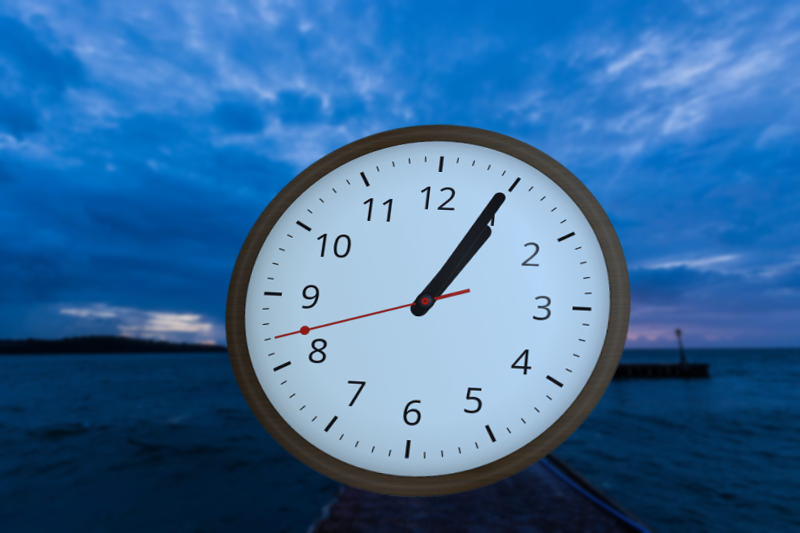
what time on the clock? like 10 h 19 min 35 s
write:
1 h 04 min 42 s
